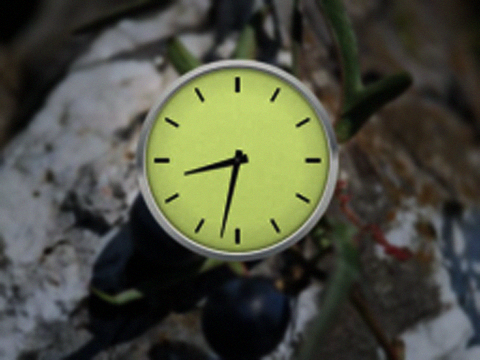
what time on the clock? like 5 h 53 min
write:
8 h 32 min
